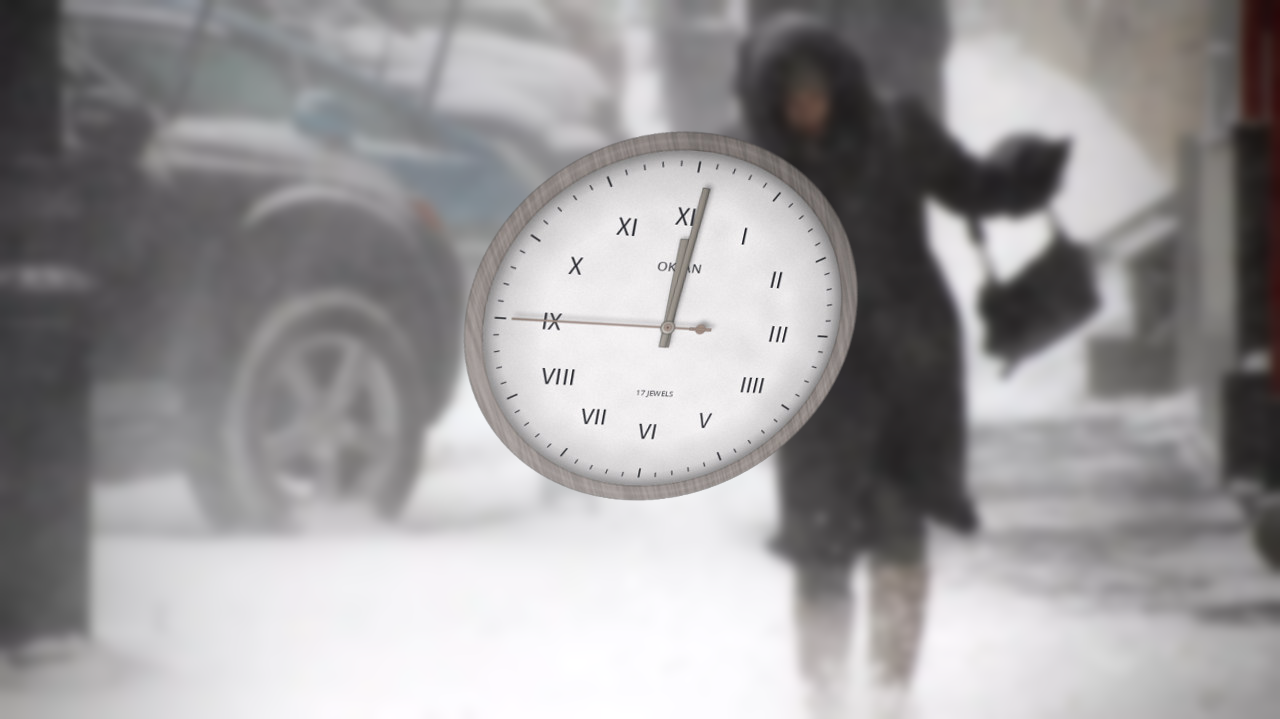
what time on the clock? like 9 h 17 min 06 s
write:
12 h 00 min 45 s
